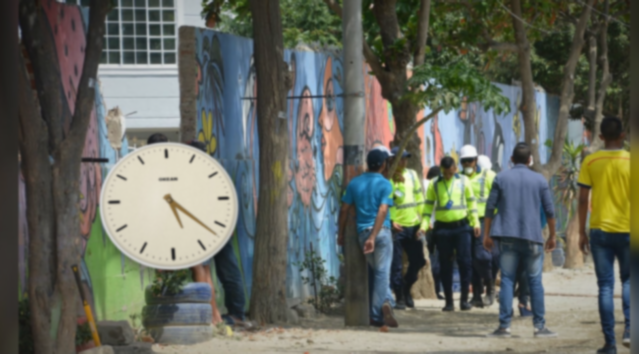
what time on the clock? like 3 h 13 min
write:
5 h 22 min
